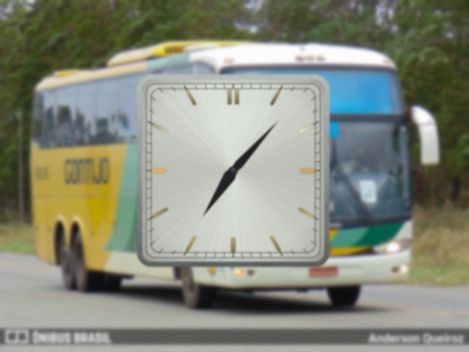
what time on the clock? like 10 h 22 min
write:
7 h 07 min
